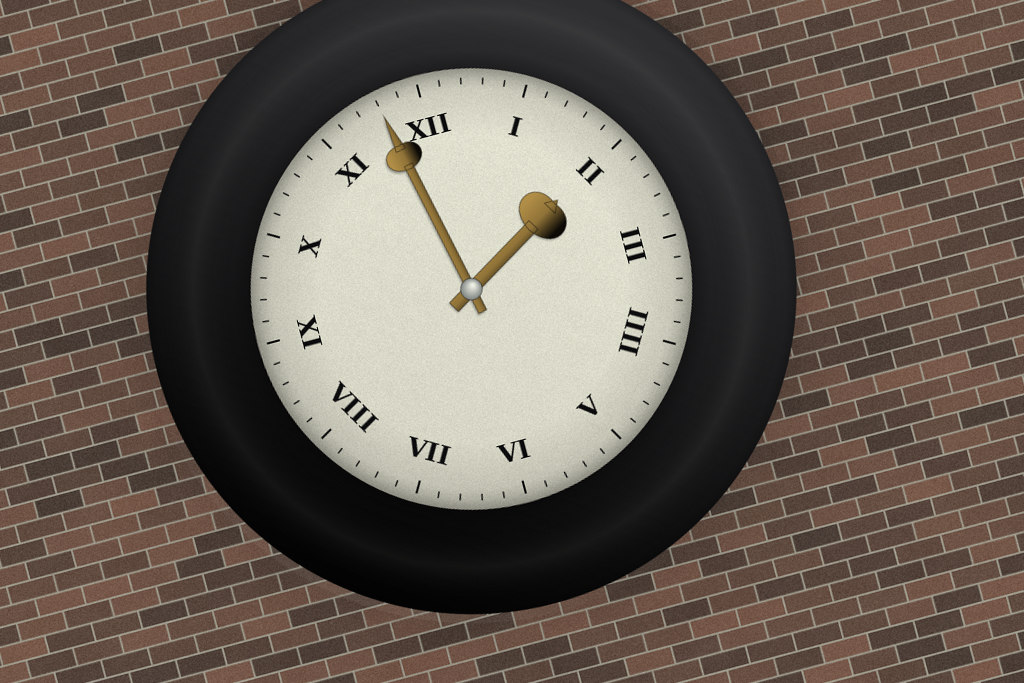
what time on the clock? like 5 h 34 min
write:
1 h 58 min
